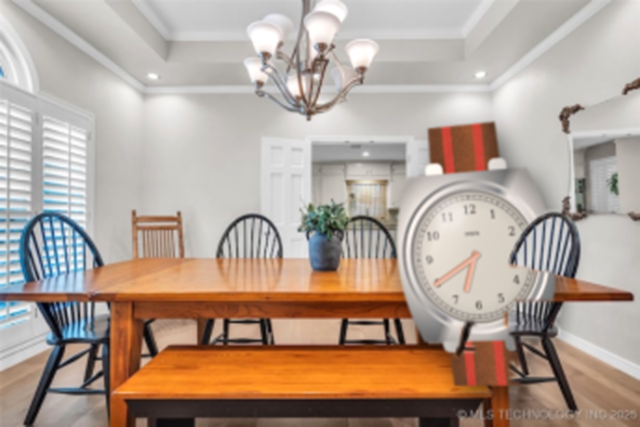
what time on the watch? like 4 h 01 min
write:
6 h 40 min
